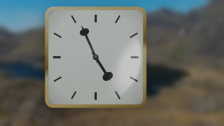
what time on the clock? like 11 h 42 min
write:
4 h 56 min
